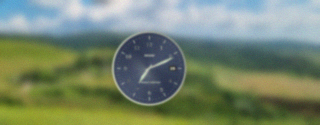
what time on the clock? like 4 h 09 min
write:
7 h 11 min
